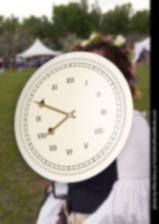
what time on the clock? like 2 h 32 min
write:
7 h 49 min
